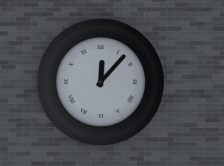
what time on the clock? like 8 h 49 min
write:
12 h 07 min
